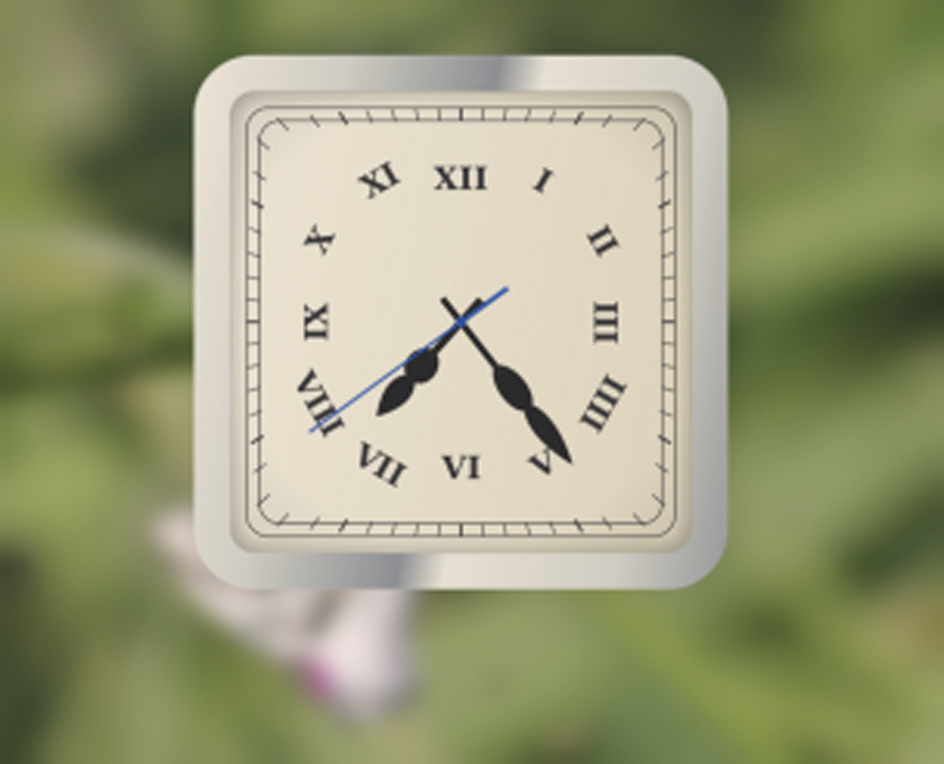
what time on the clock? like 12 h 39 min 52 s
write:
7 h 23 min 39 s
